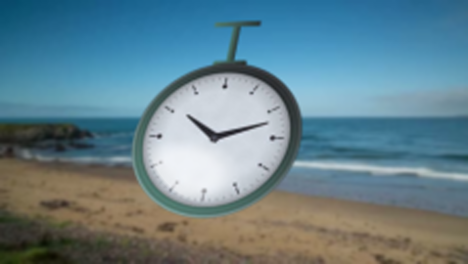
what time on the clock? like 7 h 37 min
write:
10 h 12 min
